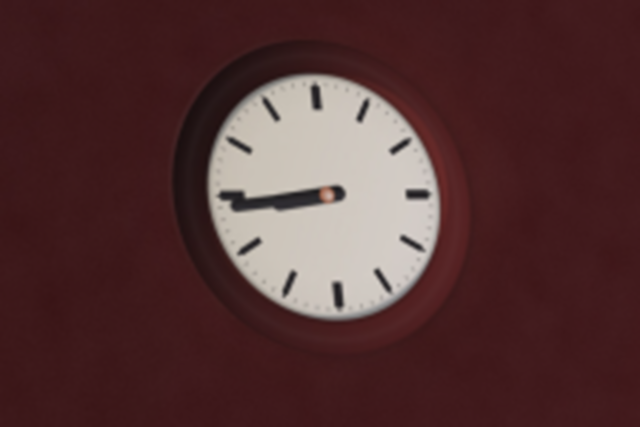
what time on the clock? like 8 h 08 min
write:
8 h 44 min
